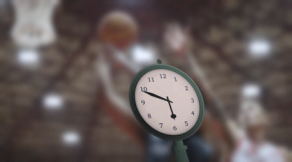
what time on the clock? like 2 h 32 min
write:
5 h 49 min
